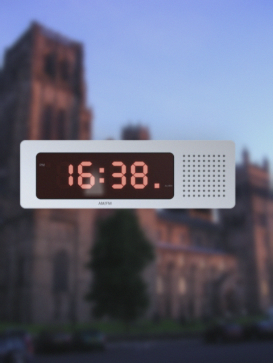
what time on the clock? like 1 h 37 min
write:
16 h 38 min
